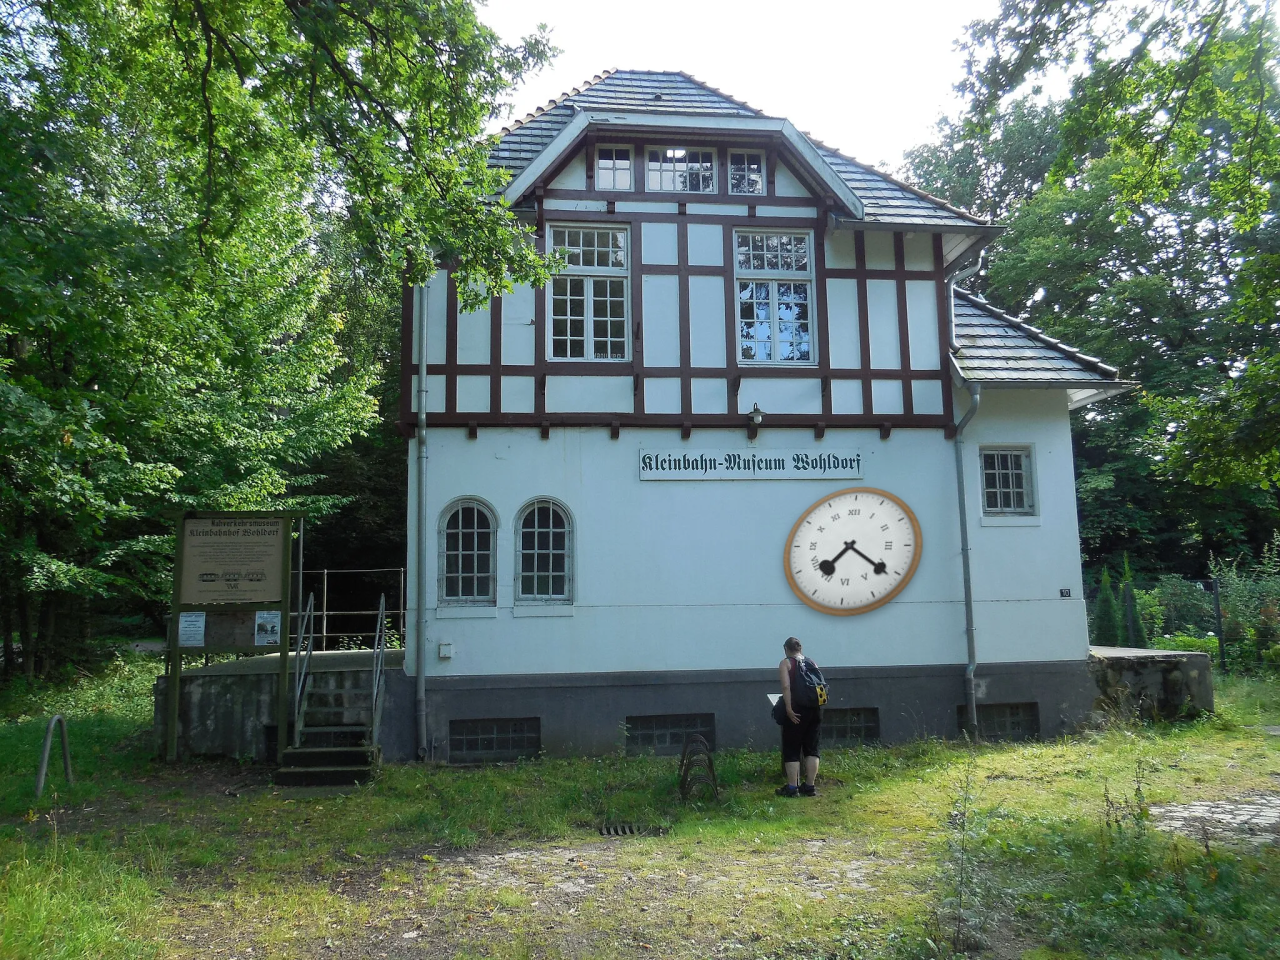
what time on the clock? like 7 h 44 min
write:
7 h 21 min
